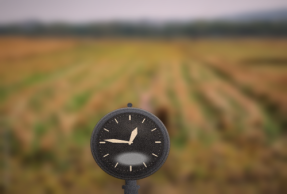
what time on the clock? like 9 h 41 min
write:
12 h 46 min
